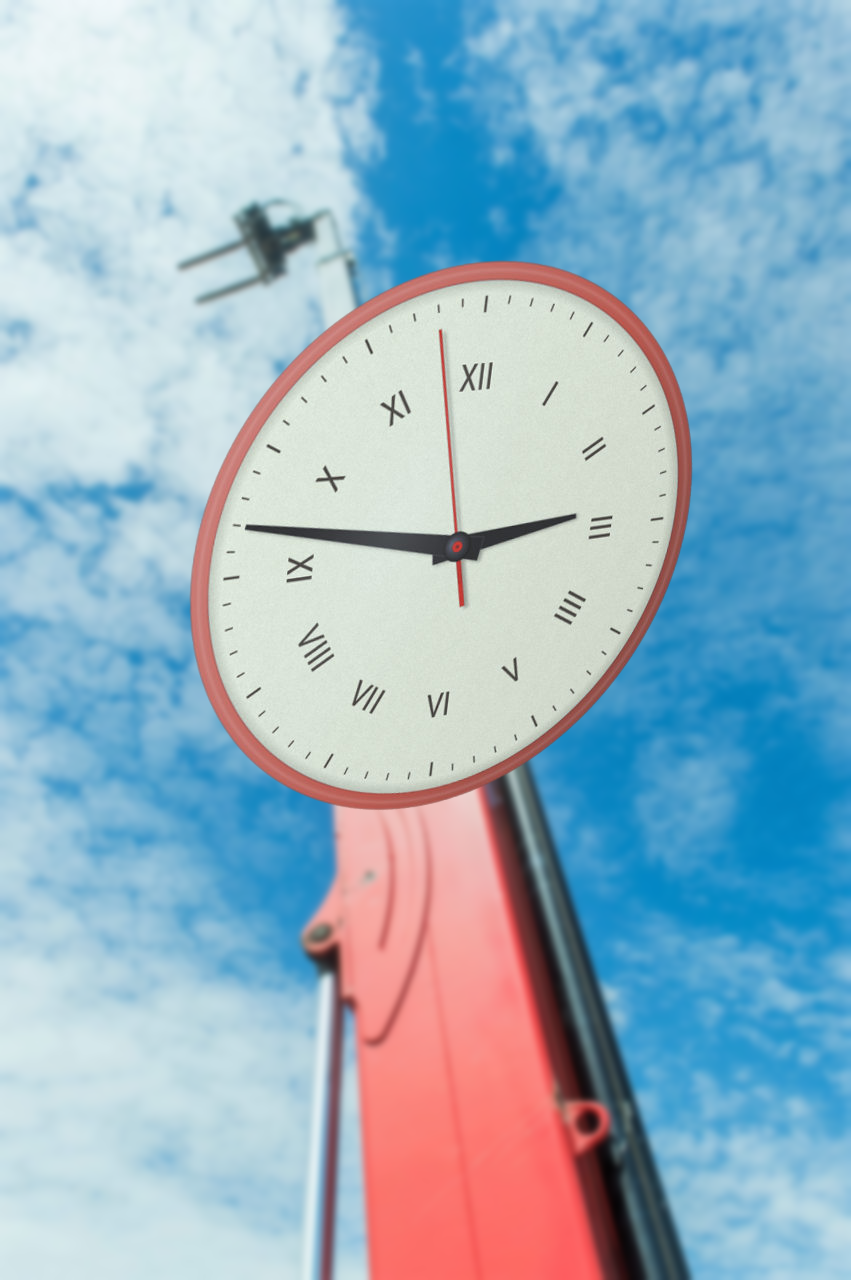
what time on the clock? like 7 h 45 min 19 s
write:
2 h 46 min 58 s
